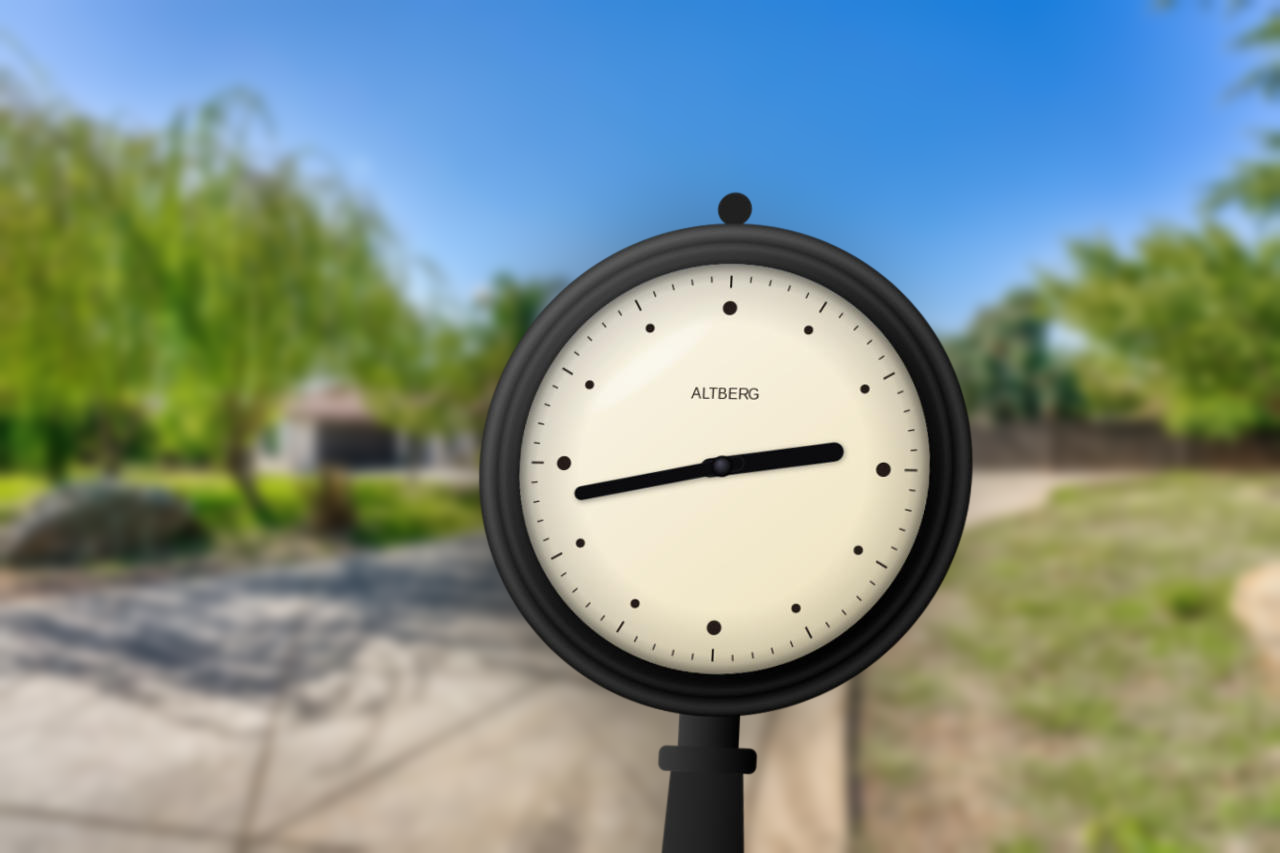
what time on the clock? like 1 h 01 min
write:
2 h 43 min
